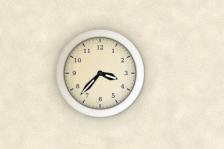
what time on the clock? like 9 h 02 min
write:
3 h 37 min
